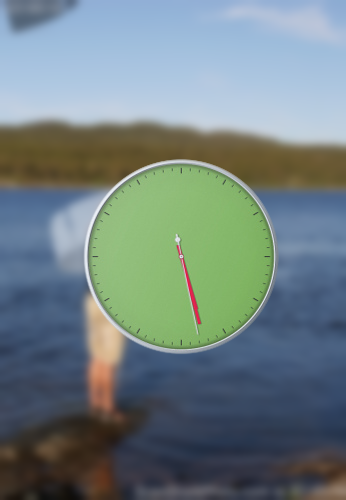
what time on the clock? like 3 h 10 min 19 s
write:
5 h 27 min 28 s
